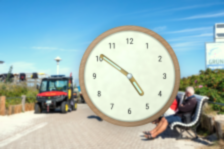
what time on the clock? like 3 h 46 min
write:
4 h 51 min
